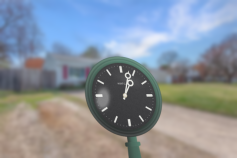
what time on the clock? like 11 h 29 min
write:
1 h 03 min
